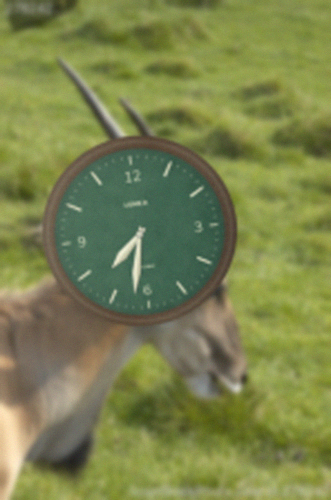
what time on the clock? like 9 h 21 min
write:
7 h 32 min
